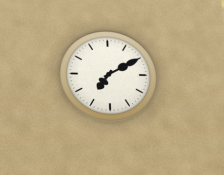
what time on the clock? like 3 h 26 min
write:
7 h 10 min
